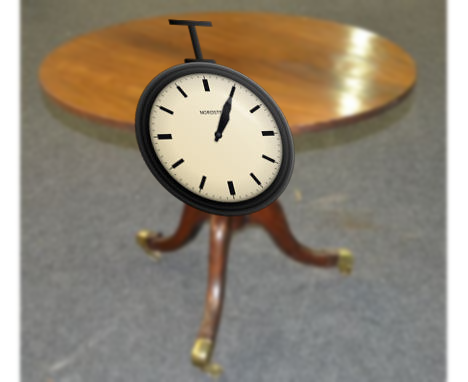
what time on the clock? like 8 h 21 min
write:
1 h 05 min
